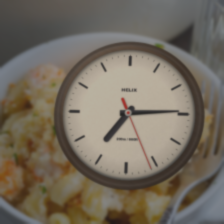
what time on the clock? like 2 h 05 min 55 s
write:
7 h 14 min 26 s
